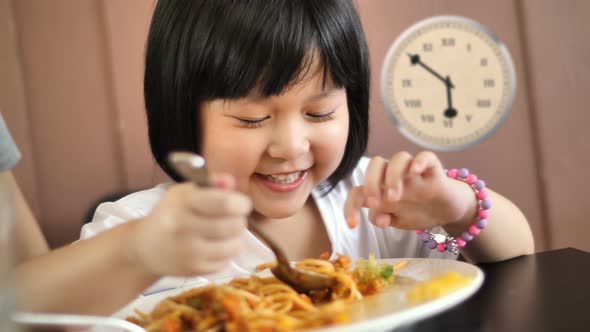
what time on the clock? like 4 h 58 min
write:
5 h 51 min
